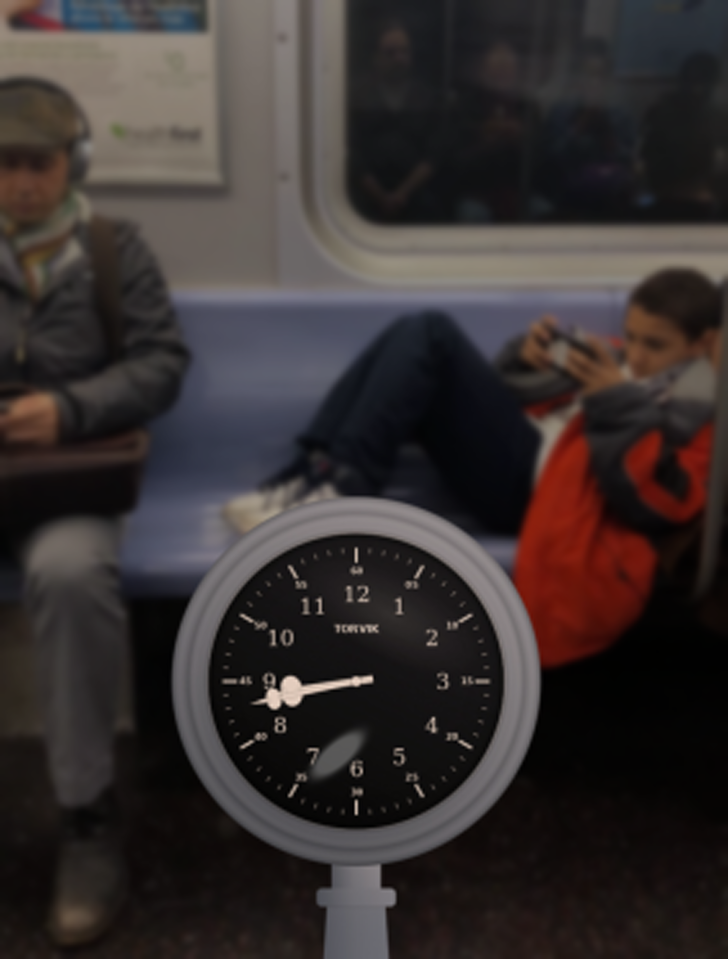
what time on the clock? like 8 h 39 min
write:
8 h 43 min
